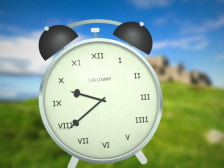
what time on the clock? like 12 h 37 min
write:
9 h 39 min
